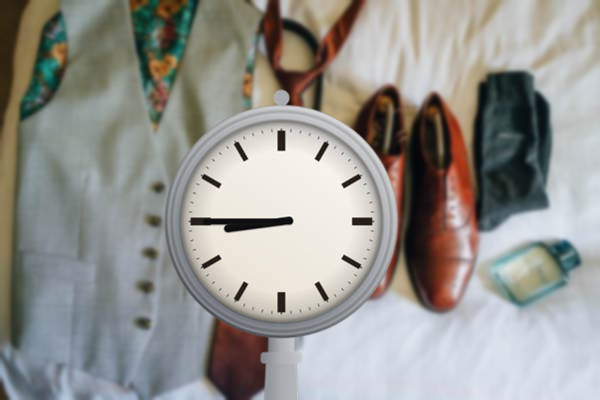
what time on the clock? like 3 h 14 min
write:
8 h 45 min
